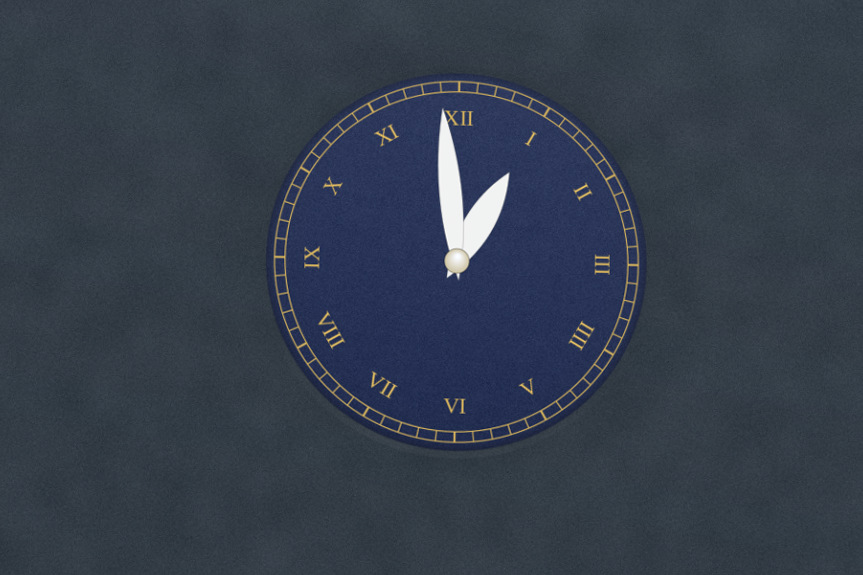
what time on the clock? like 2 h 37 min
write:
12 h 59 min
